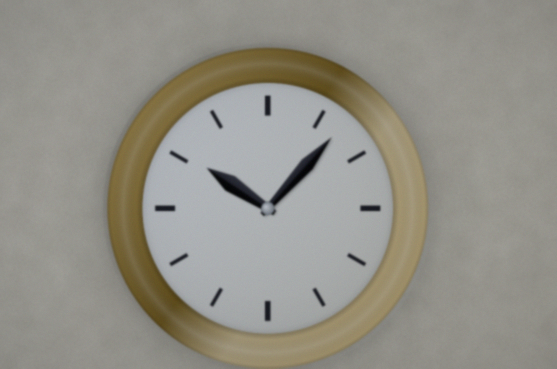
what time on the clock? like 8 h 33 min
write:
10 h 07 min
